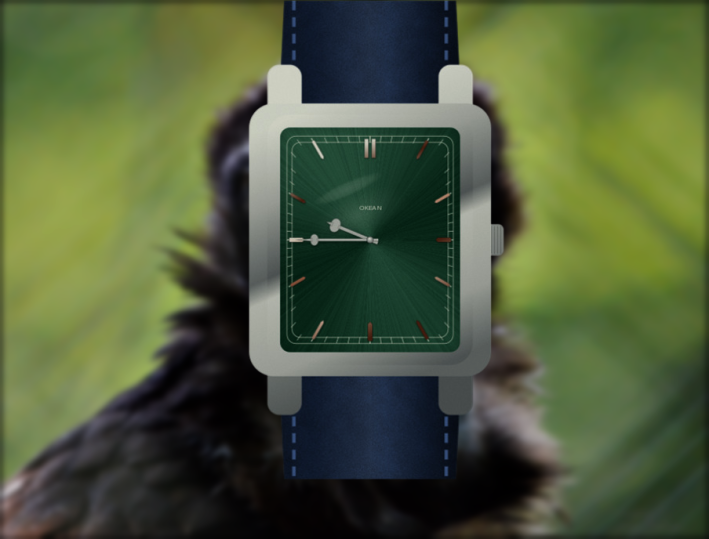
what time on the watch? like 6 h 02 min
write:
9 h 45 min
